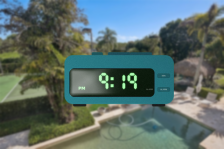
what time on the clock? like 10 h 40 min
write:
9 h 19 min
